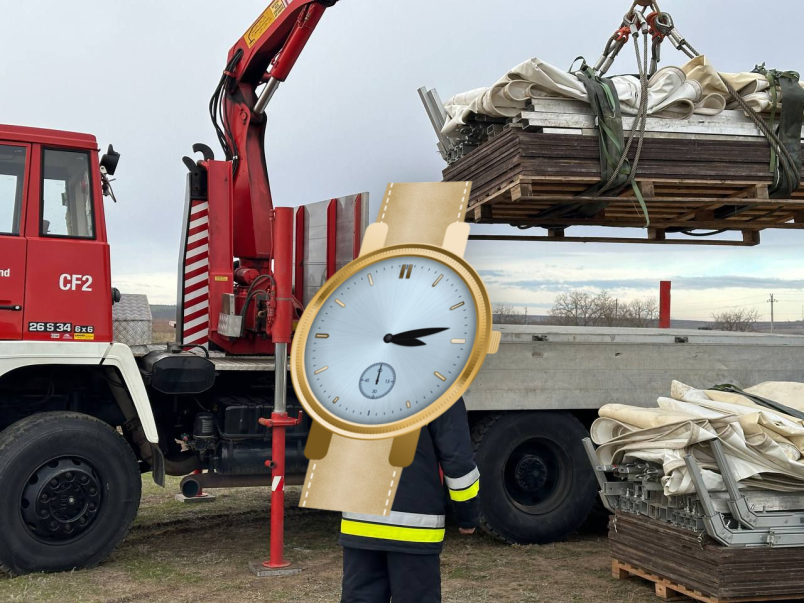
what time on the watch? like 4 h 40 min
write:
3 h 13 min
